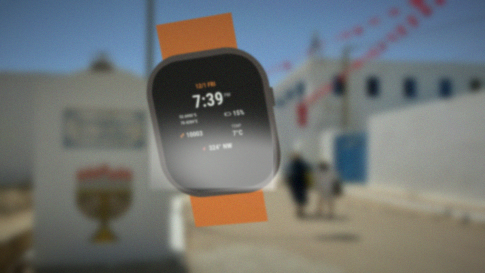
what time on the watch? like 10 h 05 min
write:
7 h 39 min
